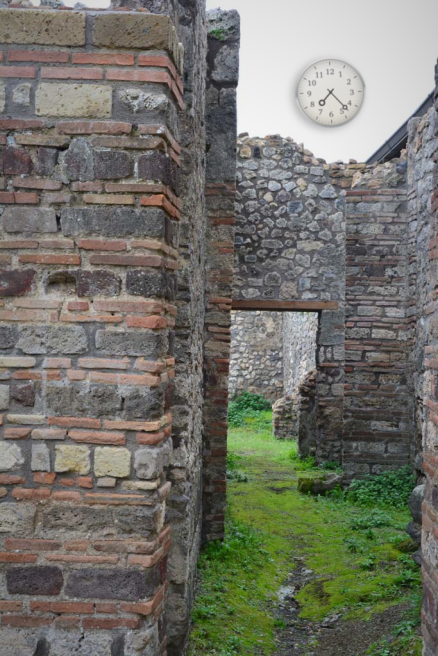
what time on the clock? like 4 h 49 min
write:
7 h 23 min
